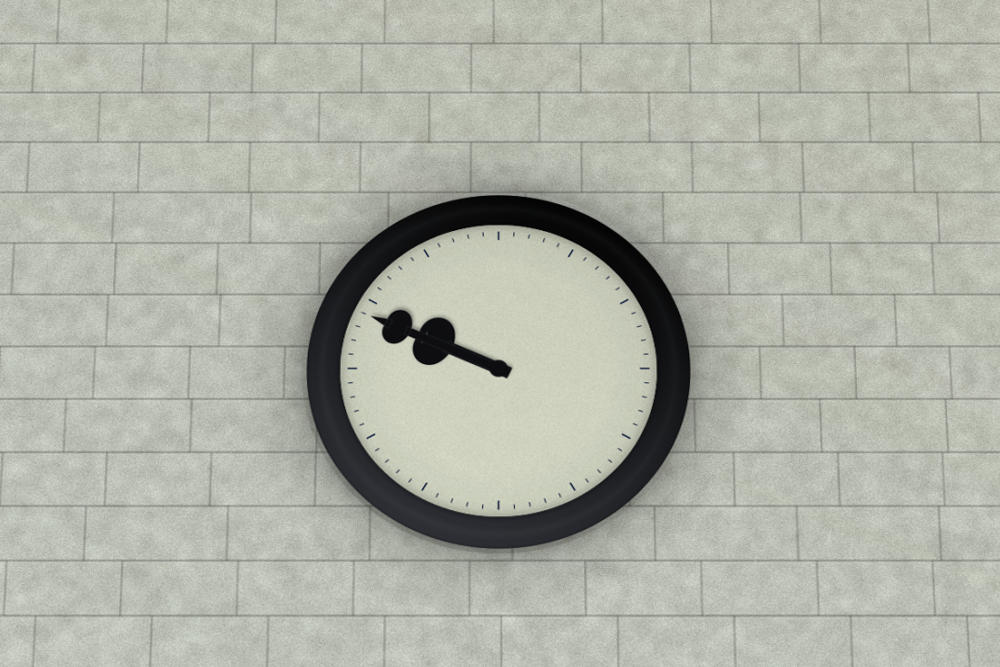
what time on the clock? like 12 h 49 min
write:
9 h 49 min
